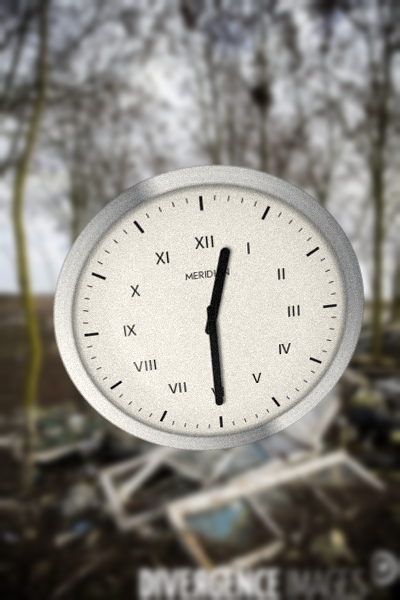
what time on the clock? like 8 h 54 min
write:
12 h 30 min
